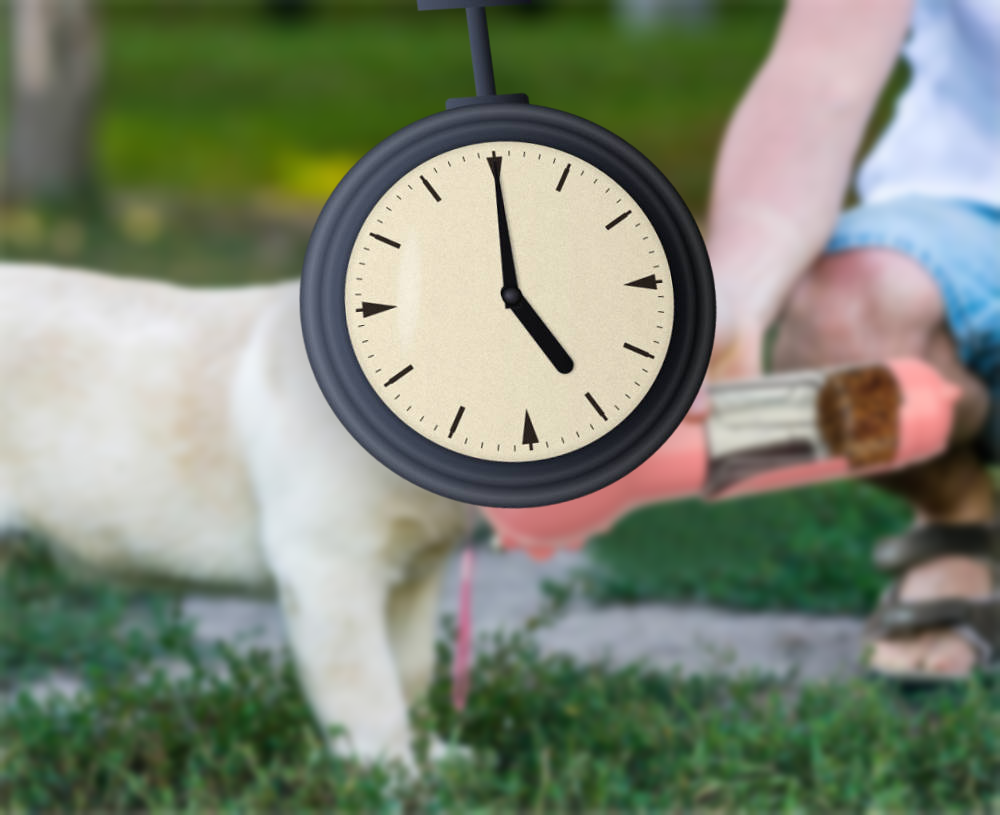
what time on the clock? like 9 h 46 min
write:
5 h 00 min
